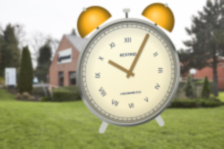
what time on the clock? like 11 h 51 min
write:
10 h 05 min
